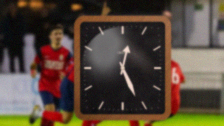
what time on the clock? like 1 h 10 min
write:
12 h 26 min
